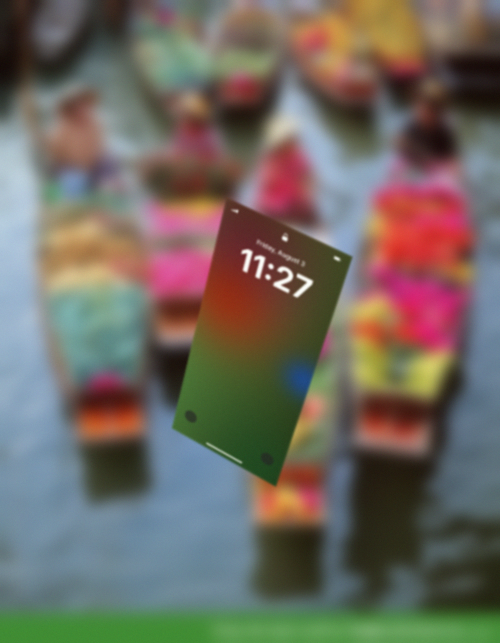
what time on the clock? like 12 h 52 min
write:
11 h 27 min
